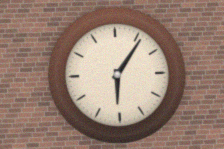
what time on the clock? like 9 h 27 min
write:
6 h 06 min
